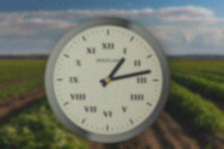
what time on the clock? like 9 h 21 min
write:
1 h 13 min
